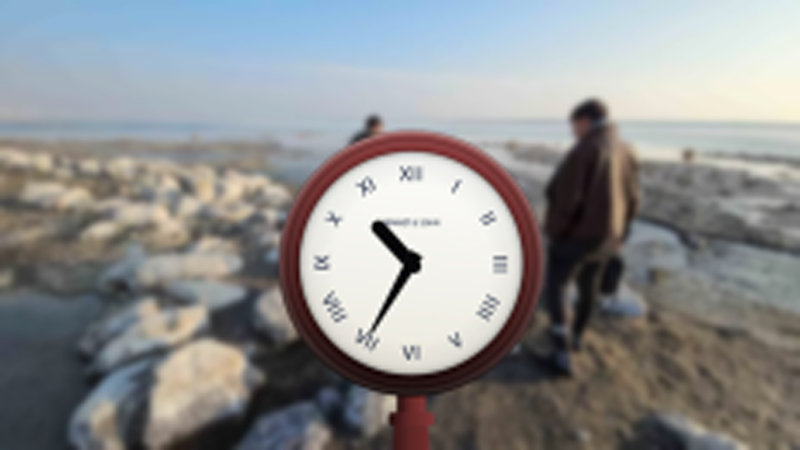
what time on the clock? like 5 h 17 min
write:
10 h 35 min
